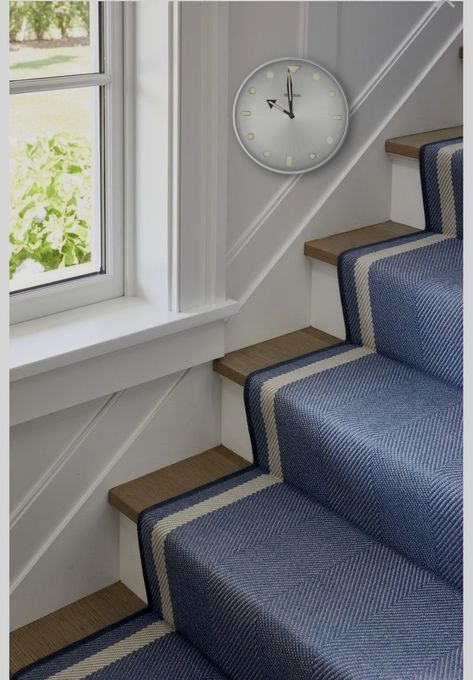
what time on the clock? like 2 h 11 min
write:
9 h 59 min
